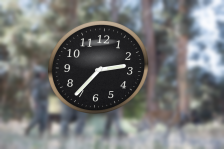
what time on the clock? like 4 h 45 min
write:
2 h 36 min
